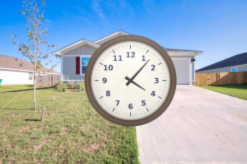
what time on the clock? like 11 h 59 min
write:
4 h 07 min
